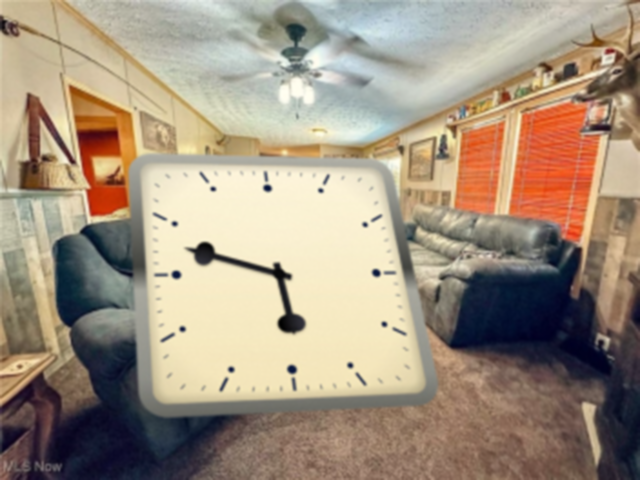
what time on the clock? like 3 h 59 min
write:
5 h 48 min
